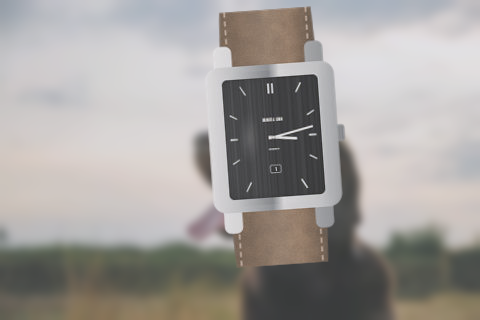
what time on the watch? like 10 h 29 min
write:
3 h 13 min
